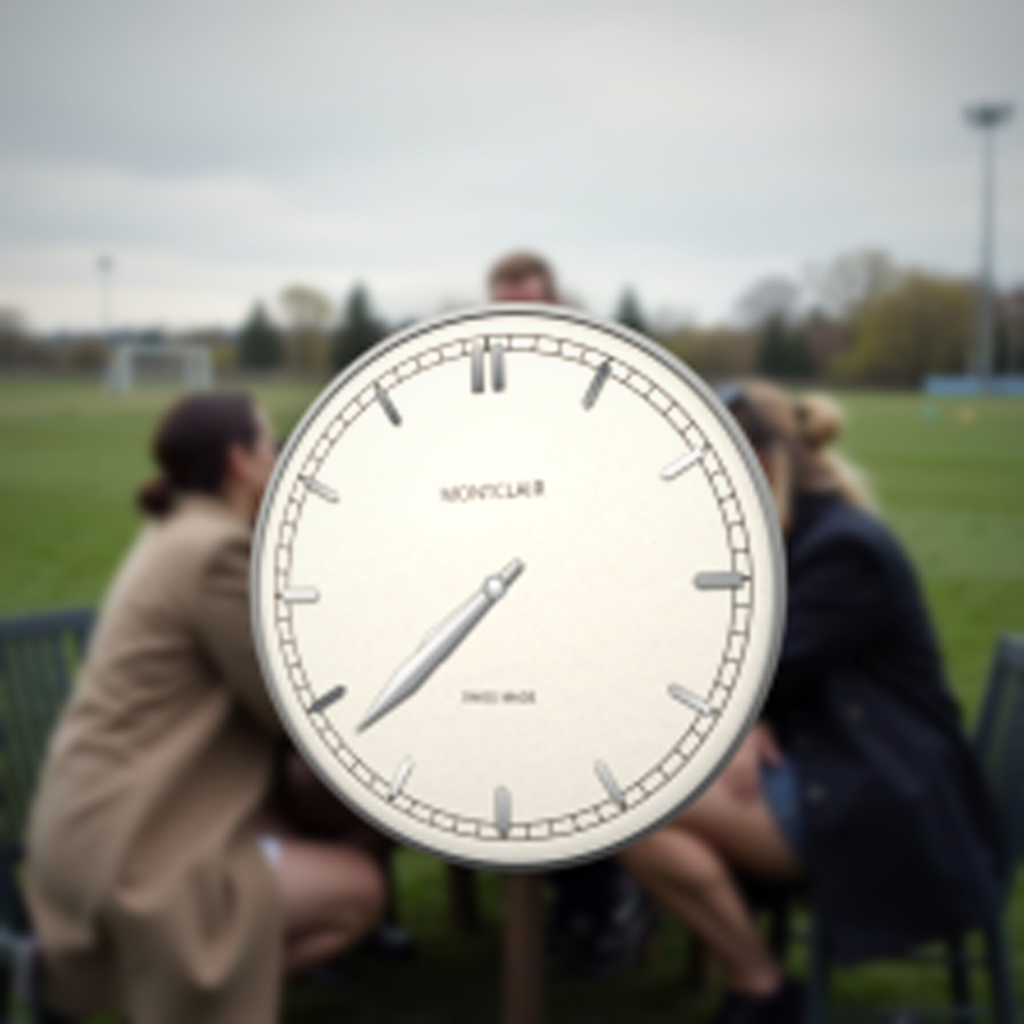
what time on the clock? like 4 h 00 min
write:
7 h 38 min
